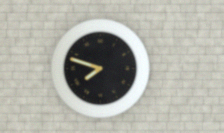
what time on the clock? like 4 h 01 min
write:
7 h 48 min
